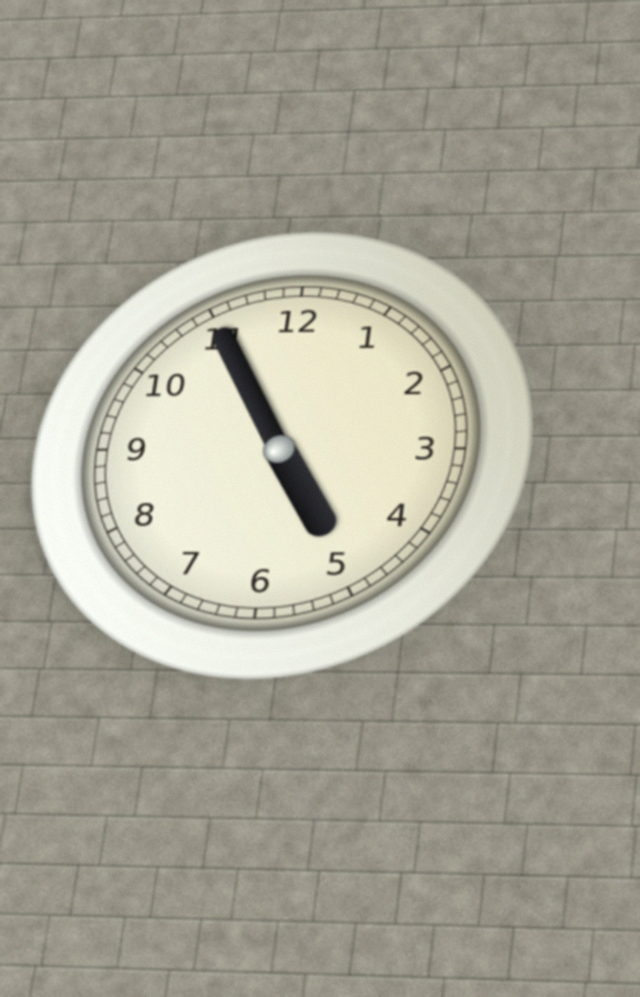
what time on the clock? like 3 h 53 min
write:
4 h 55 min
